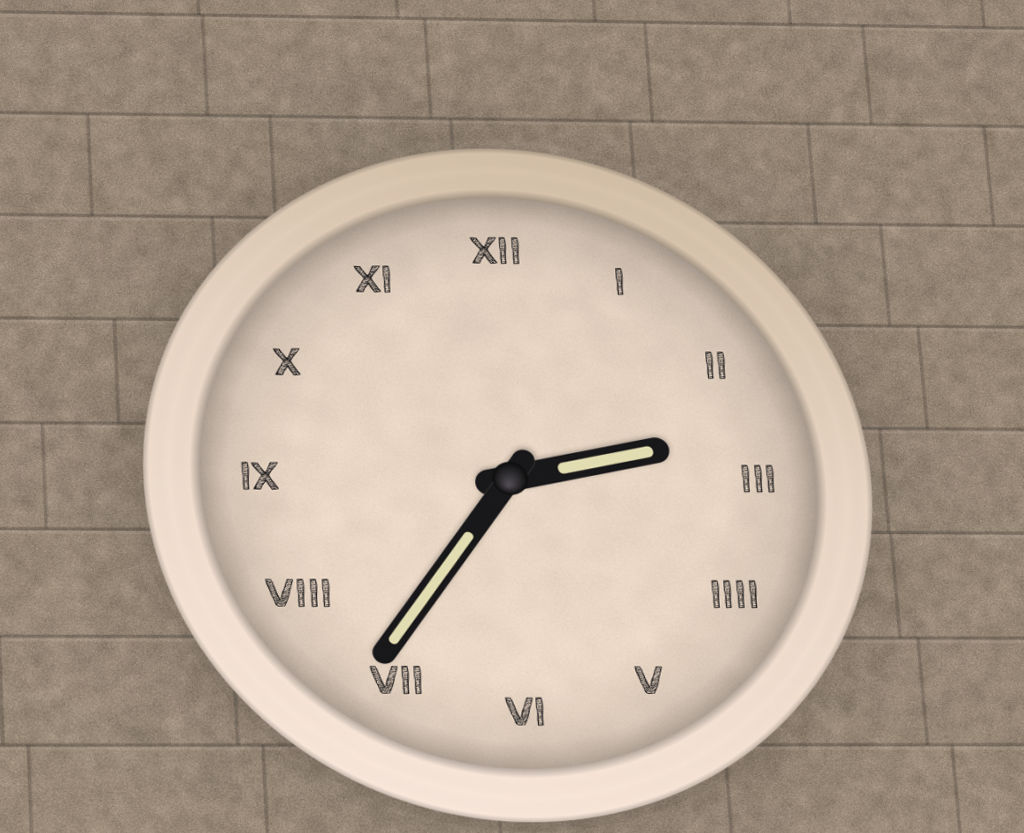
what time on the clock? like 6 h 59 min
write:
2 h 36 min
